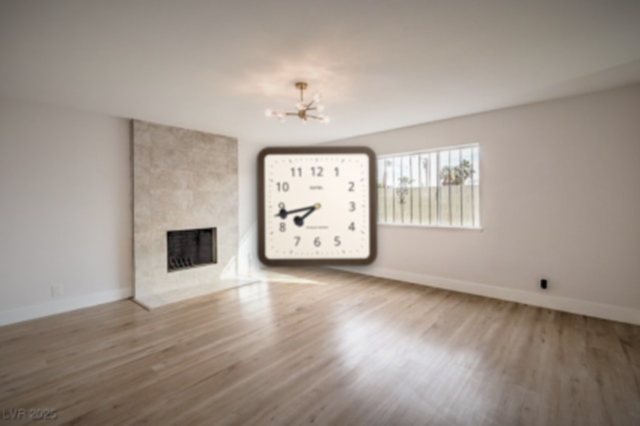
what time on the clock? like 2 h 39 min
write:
7 h 43 min
